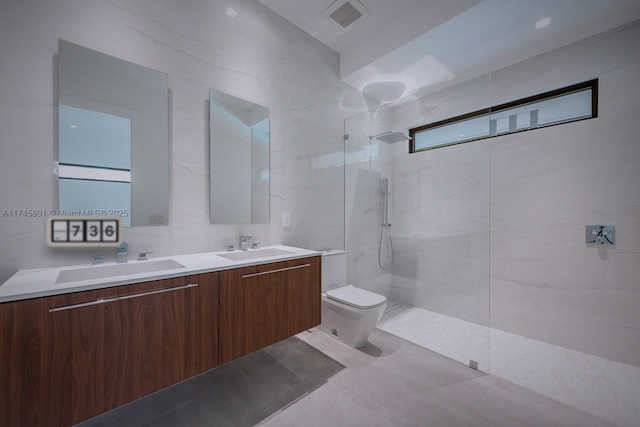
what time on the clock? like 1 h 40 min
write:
7 h 36 min
